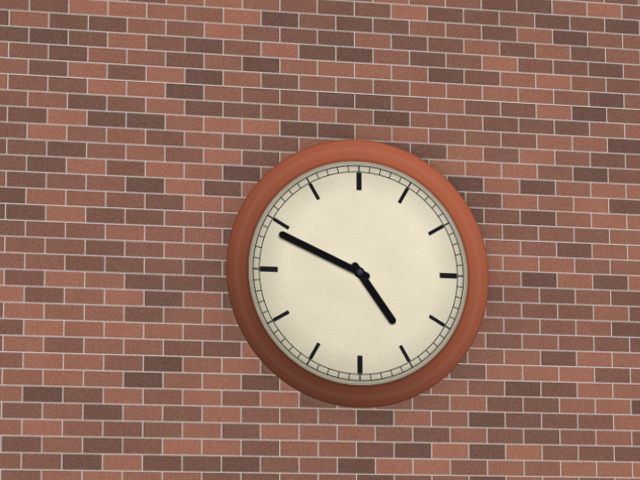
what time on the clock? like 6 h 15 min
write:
4 h 49 min
